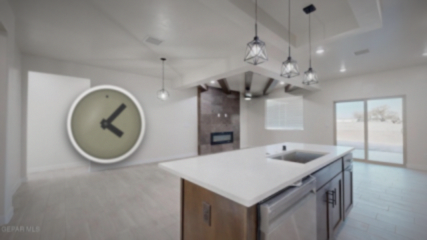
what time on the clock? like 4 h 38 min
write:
4 h 07 min
